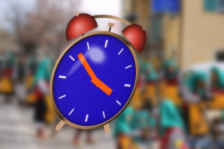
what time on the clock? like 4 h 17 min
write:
3 h 52 min
